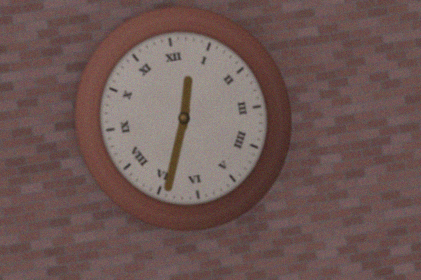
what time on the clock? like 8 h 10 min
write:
12 h 34 min
